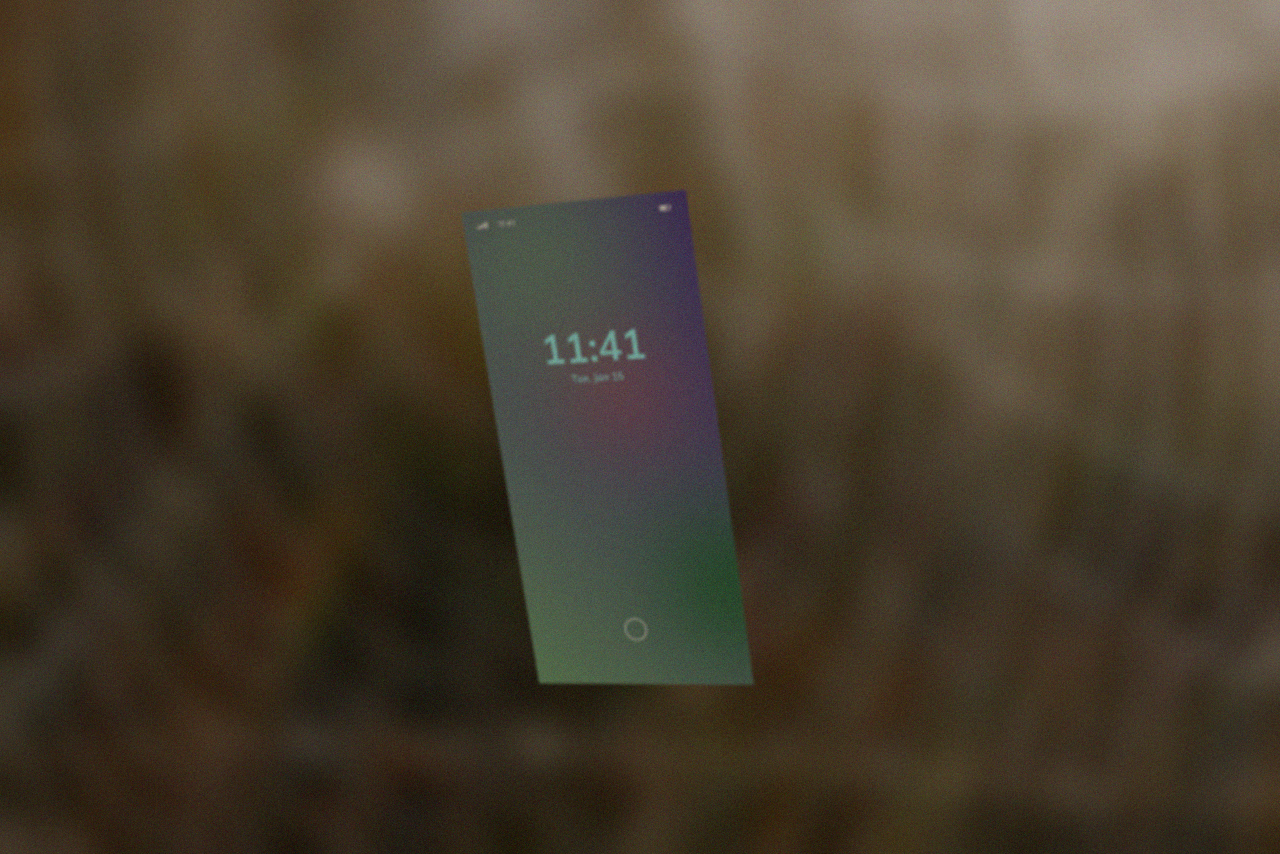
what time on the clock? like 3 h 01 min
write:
11 h 41 min
